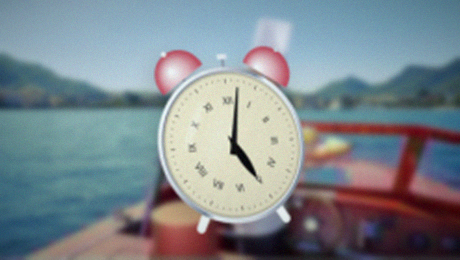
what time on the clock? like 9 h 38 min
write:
5 h 02 min
